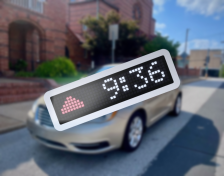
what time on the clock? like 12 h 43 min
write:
9 h 36 min
